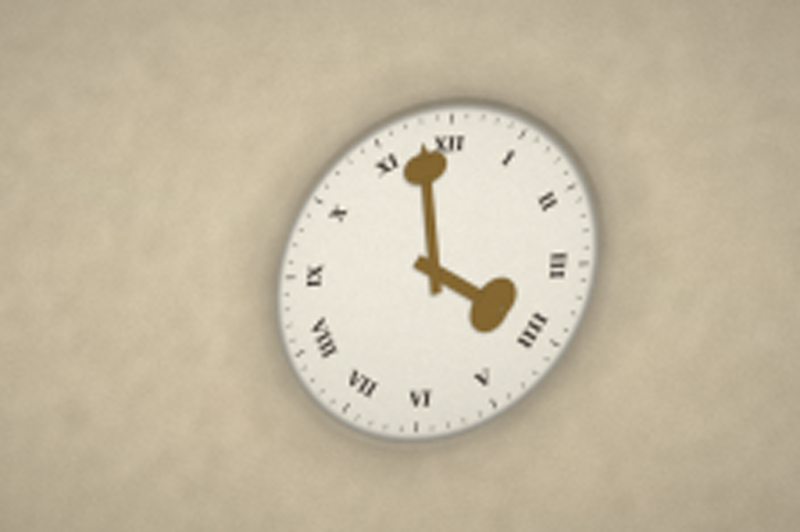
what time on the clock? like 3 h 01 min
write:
3 h 58 min
